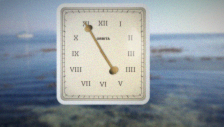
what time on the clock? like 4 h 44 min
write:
4 h 55 min
